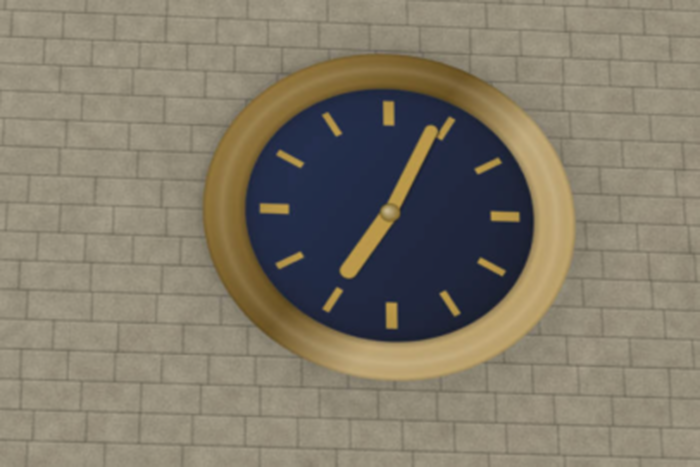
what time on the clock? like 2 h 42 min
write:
7 h 04 min
